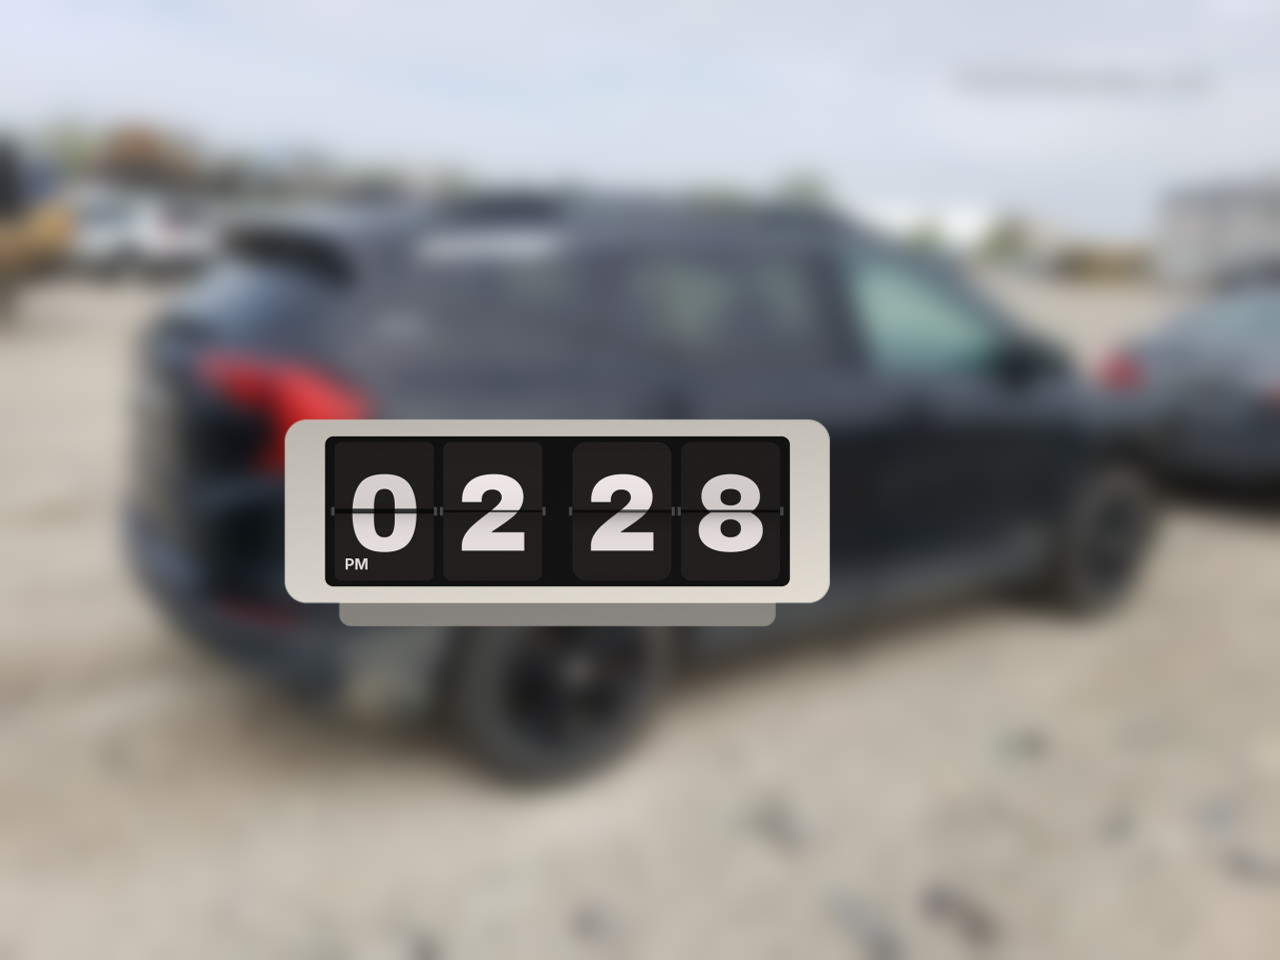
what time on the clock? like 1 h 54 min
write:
2 h 28 min
